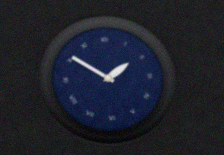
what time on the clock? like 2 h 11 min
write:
1 h 51 min
